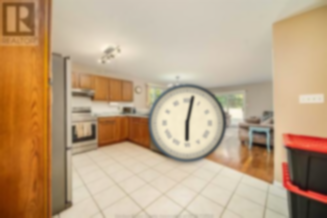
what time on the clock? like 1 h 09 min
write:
6 h 02 min
